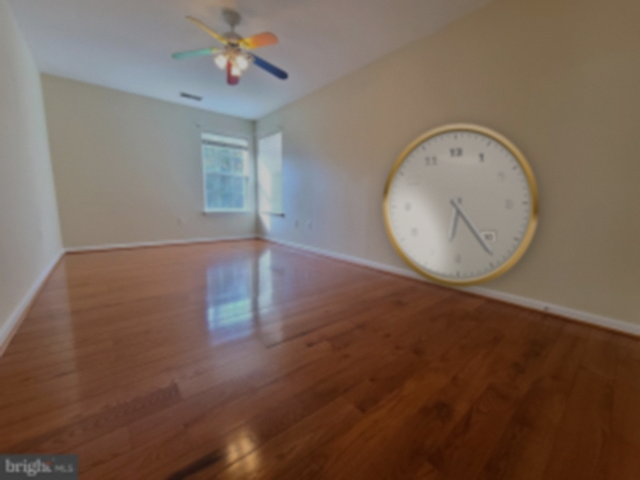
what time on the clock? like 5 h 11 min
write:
6 h 24 min
